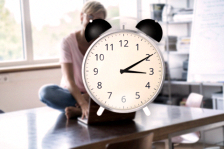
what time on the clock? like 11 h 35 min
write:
3 h 10 min
